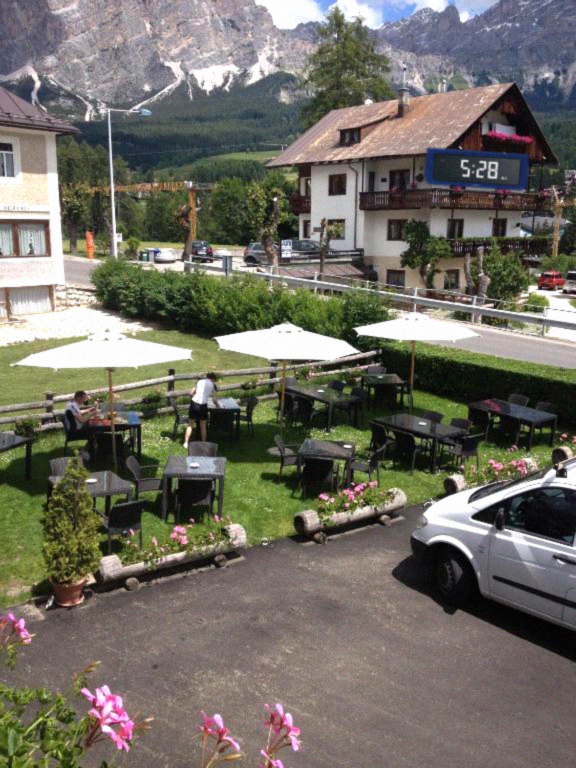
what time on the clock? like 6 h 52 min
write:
5 h 28 min
